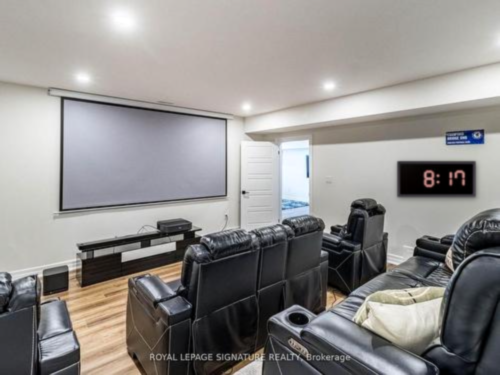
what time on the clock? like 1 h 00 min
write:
8 h 17 min
